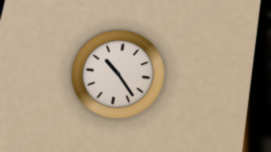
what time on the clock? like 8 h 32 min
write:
10 h 23 min
